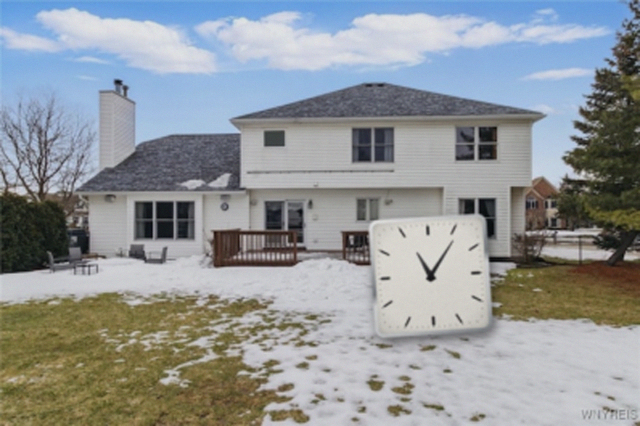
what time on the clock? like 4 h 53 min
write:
11 h 06 min
